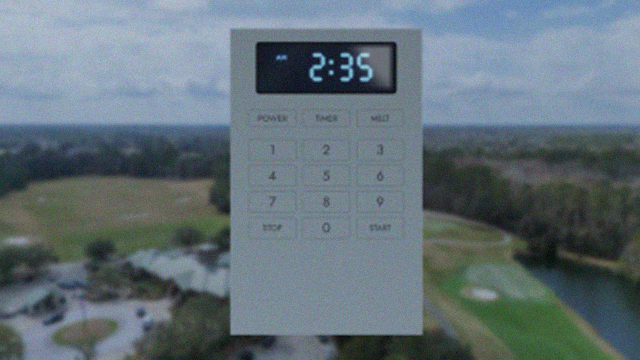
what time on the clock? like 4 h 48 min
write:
2 h 35 min
